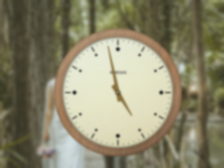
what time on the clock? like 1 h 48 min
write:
4 h 58 min
